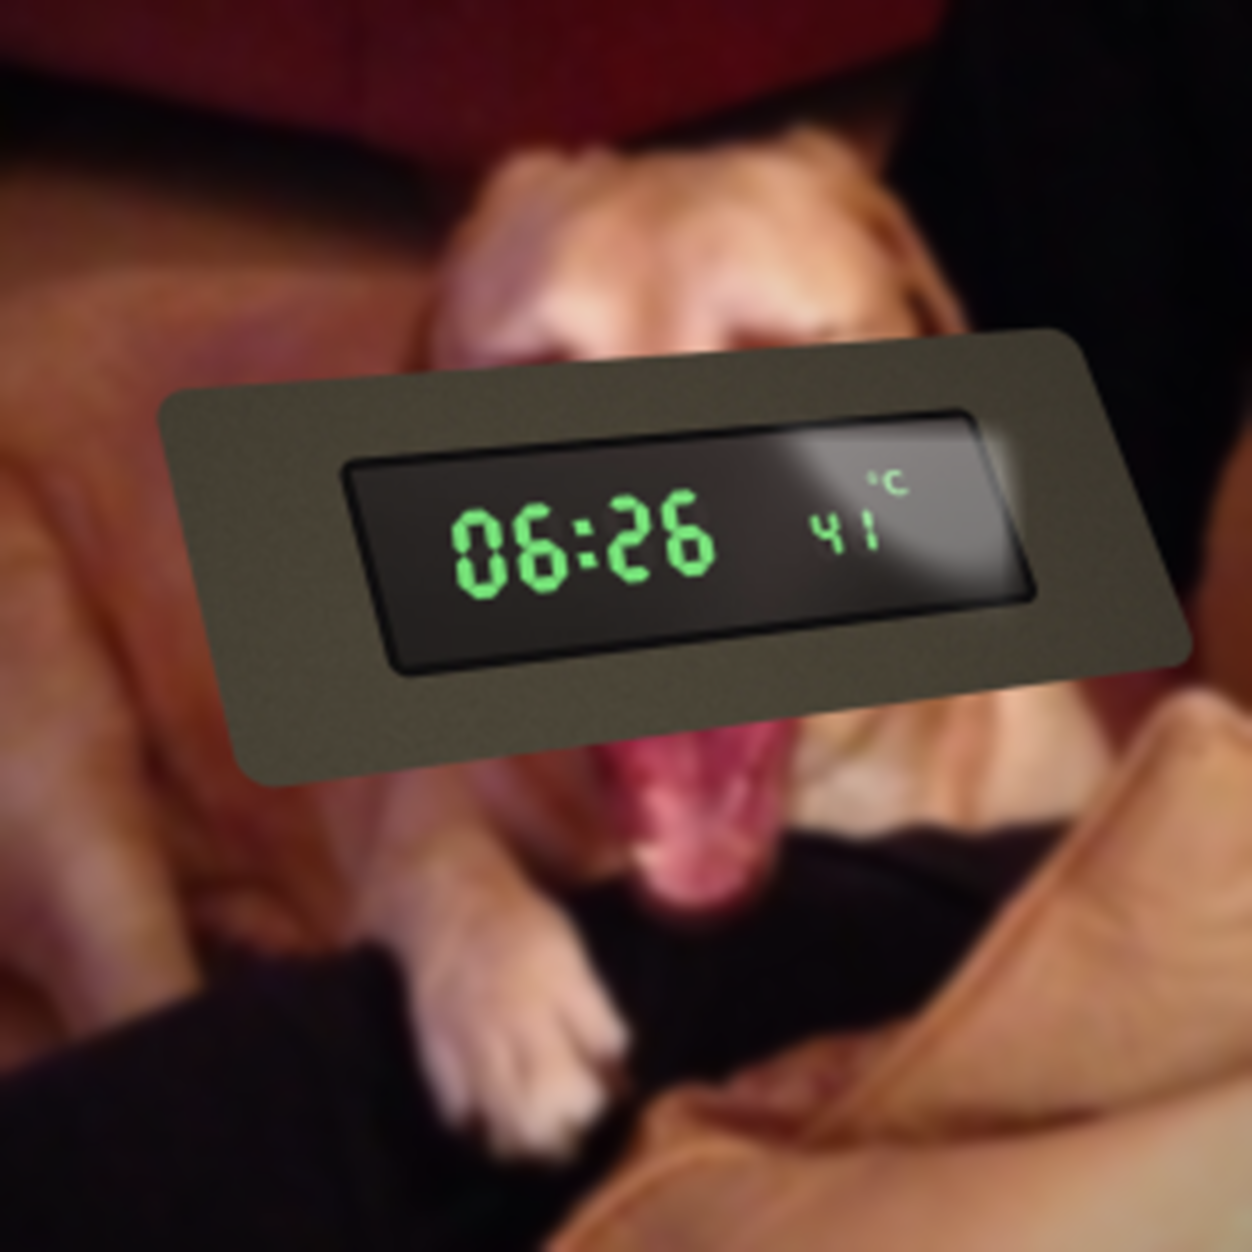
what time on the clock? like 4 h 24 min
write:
6 h 26 min
